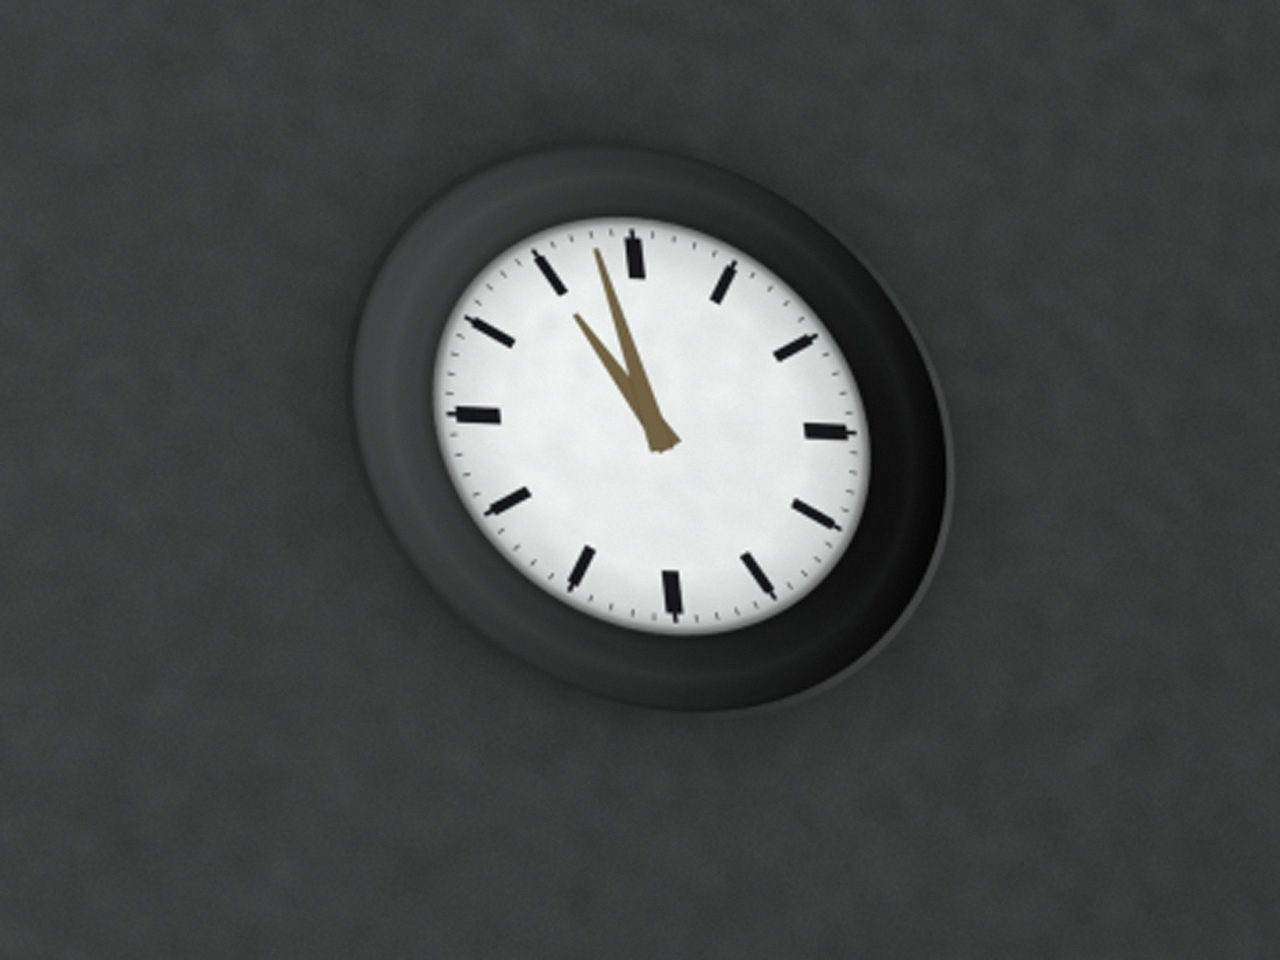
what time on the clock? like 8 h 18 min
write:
10 h 58 min
